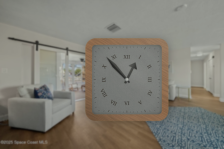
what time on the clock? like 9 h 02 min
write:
12 h 53 min
